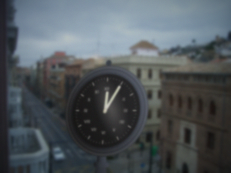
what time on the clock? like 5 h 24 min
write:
12 h 05 min
